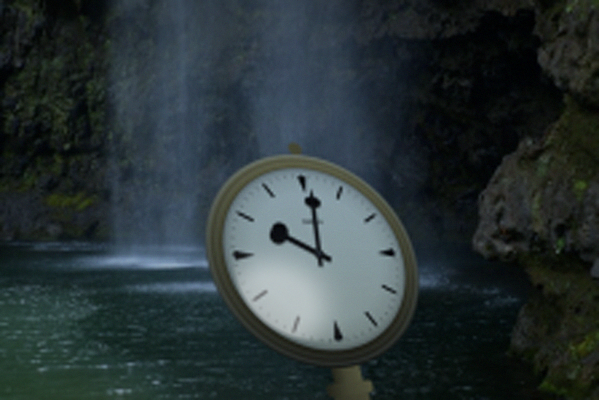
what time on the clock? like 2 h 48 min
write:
10 h 01 min
